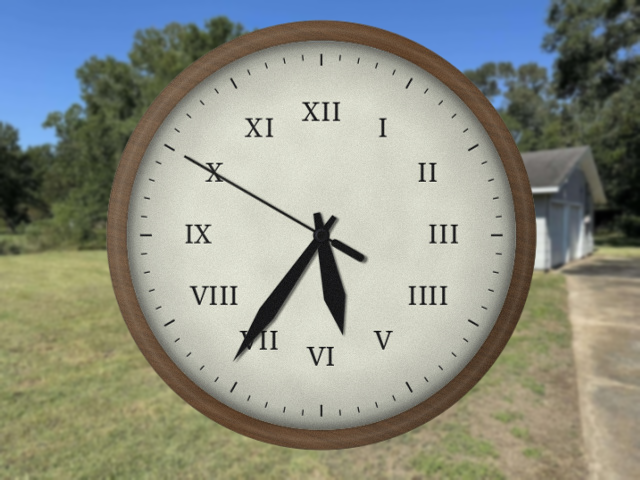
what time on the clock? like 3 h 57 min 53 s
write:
5 h 35 min 50 s
